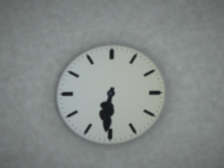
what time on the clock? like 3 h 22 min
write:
6 h 31 min
